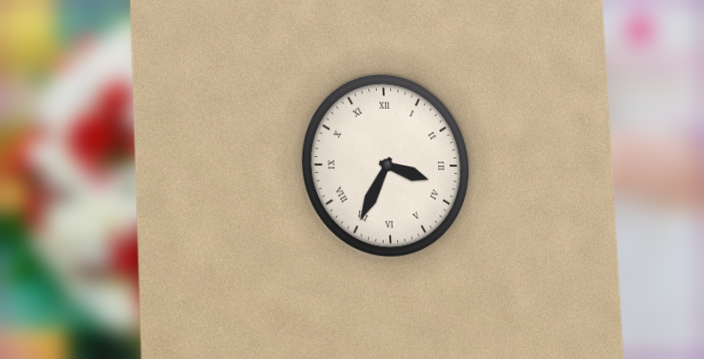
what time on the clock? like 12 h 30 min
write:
3 h 35 min
